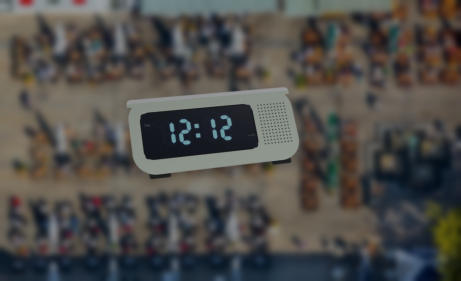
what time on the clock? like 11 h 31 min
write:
12 h 12 min
